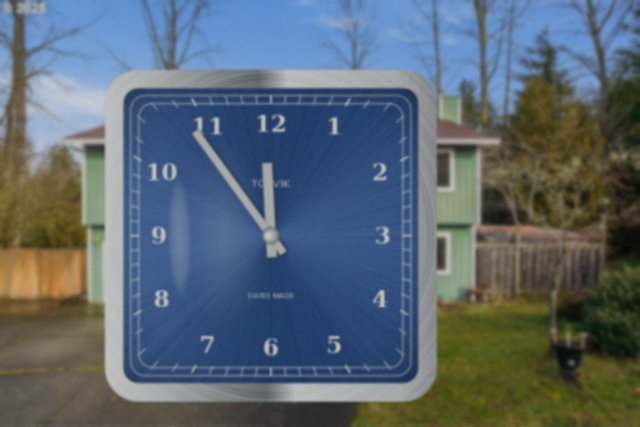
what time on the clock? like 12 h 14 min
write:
11 h 54 min
